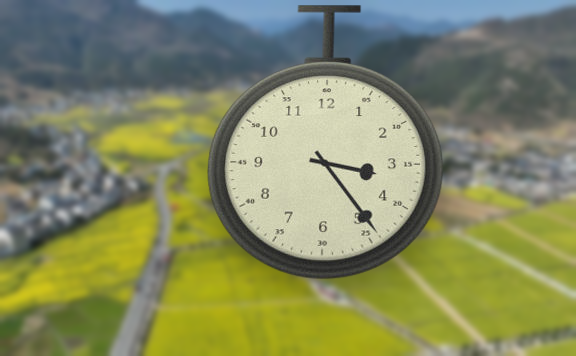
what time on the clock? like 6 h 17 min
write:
3 h 24 min
